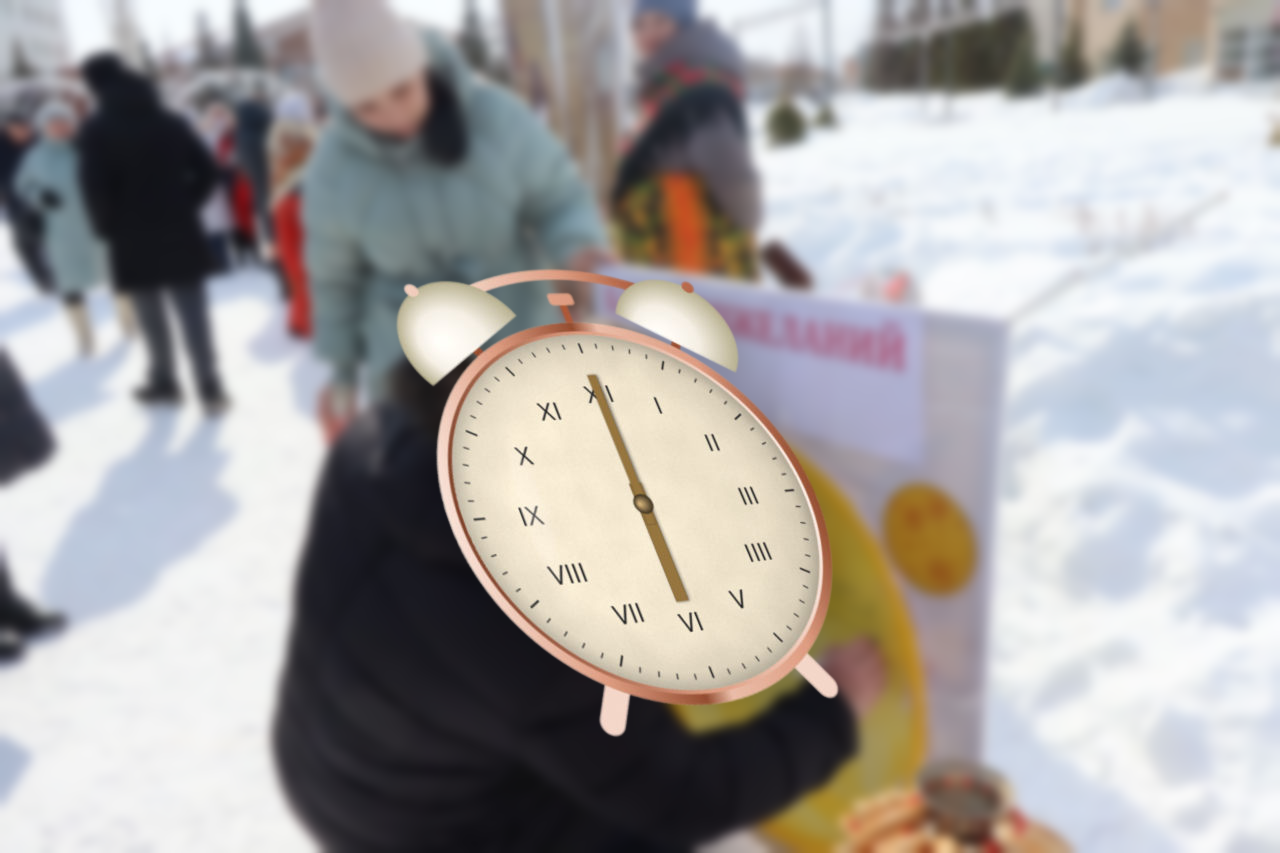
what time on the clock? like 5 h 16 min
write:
6 h 00 min
